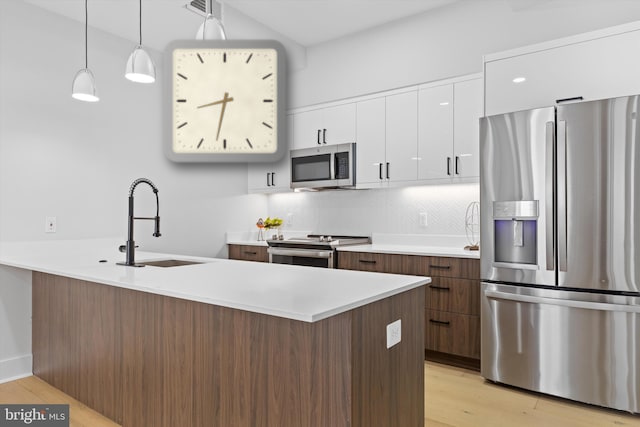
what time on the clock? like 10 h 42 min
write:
8 h 32 min
